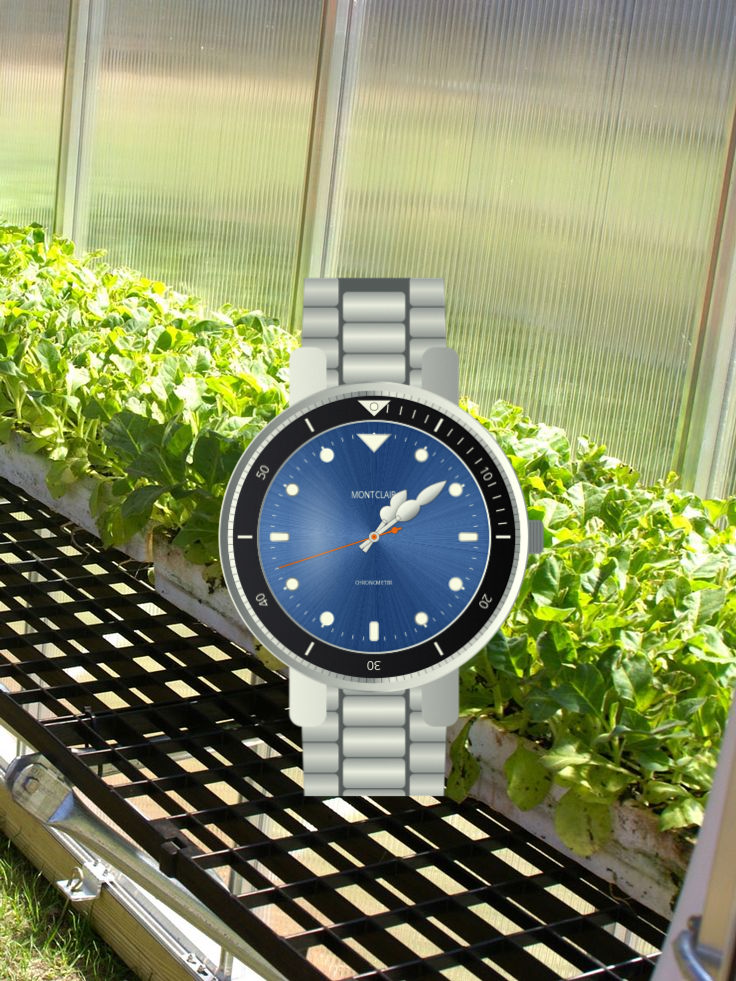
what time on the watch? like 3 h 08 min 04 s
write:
1 h 08 min 42 s
